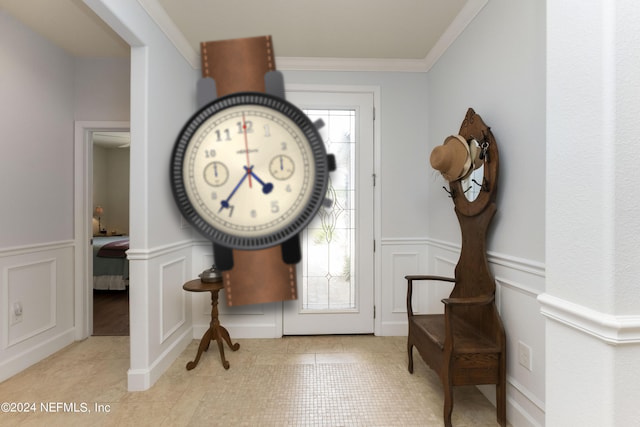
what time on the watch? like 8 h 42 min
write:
4 h 37 min
